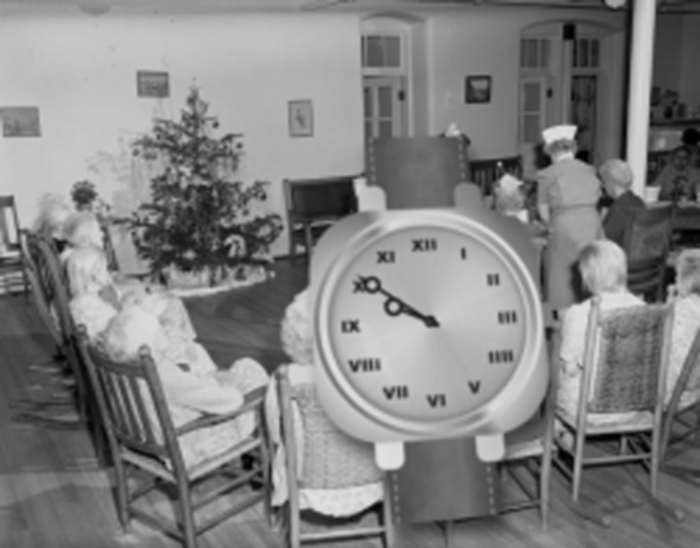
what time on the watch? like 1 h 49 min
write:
9 h 51 min
